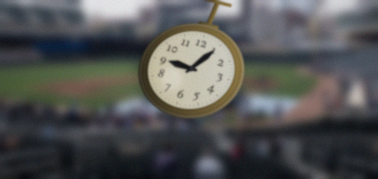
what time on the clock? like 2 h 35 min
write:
9 h 05 min
